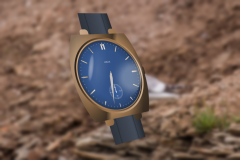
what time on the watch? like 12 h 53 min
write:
6 h 32 min
